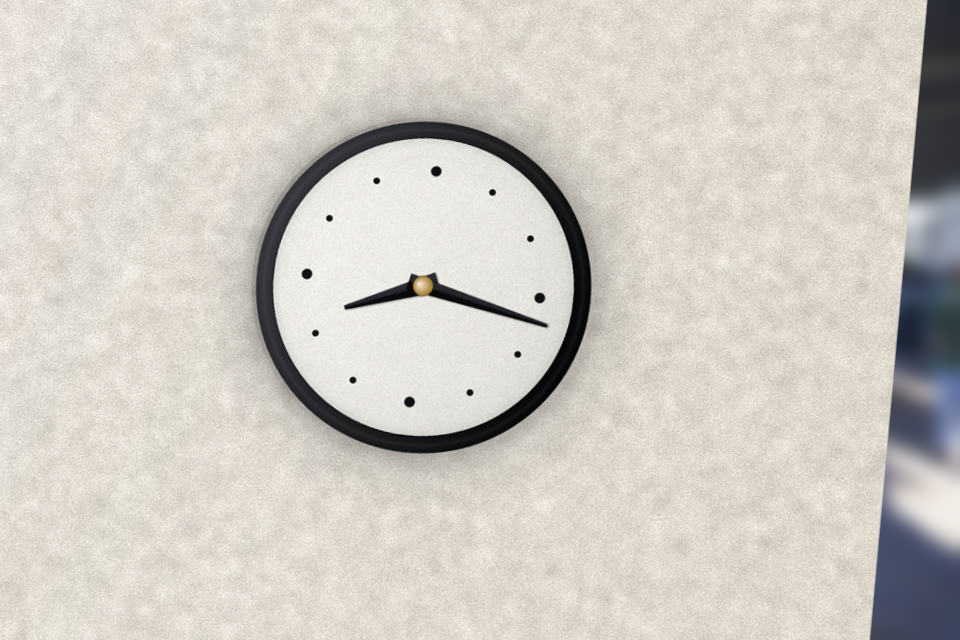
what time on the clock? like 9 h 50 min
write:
8 h 17 min
